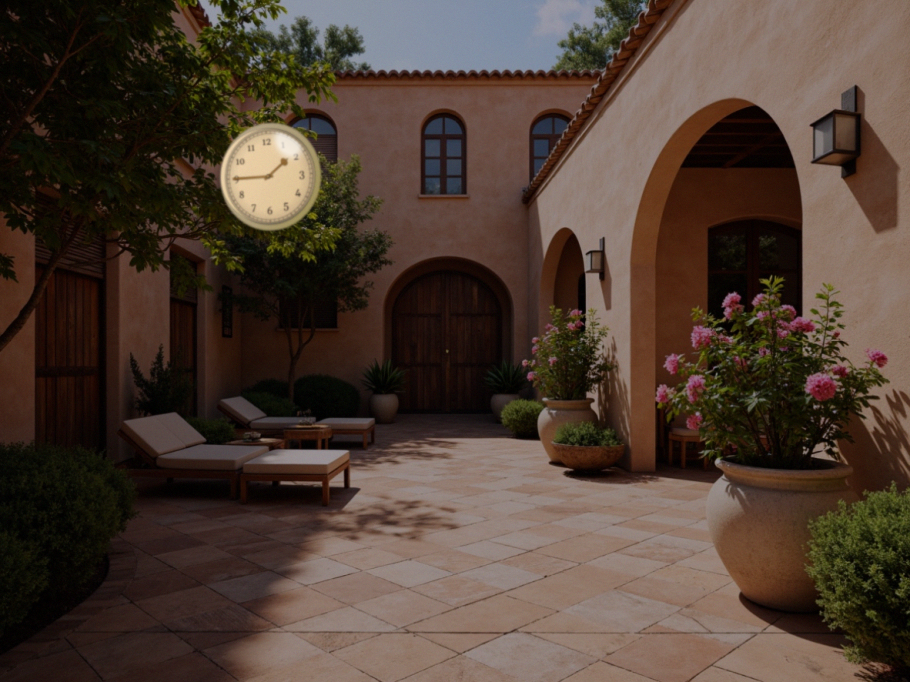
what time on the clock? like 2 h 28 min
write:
1 h 45 min
